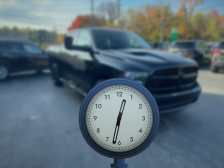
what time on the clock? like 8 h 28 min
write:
12 h 32 min
